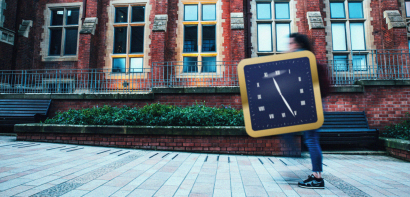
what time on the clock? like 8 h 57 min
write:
11 h 26 min
